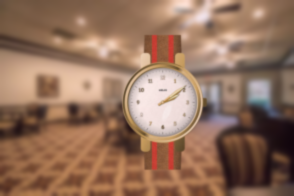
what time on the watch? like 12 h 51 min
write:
2 h 09 min
